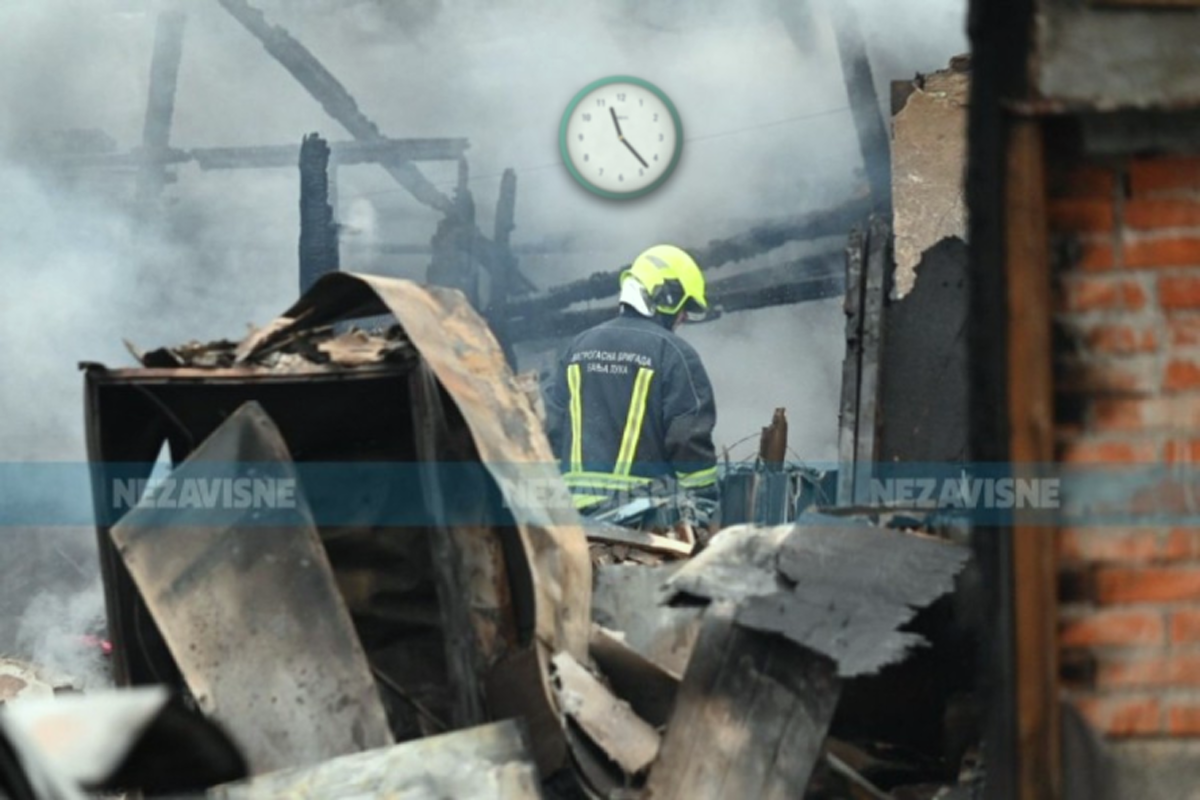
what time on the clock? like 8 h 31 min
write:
11 h 23 min
